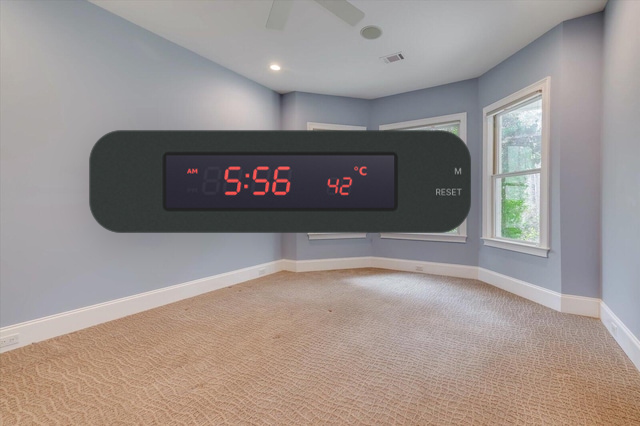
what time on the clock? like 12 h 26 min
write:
5 h 56 min
